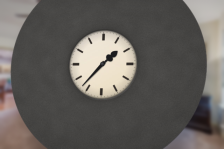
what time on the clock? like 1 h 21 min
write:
1 h 37 min
